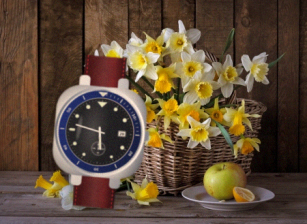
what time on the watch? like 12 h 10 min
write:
5 h 47 min
